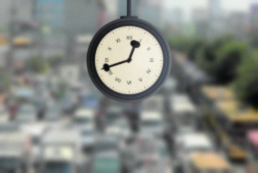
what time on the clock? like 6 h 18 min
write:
12 h 42 min
